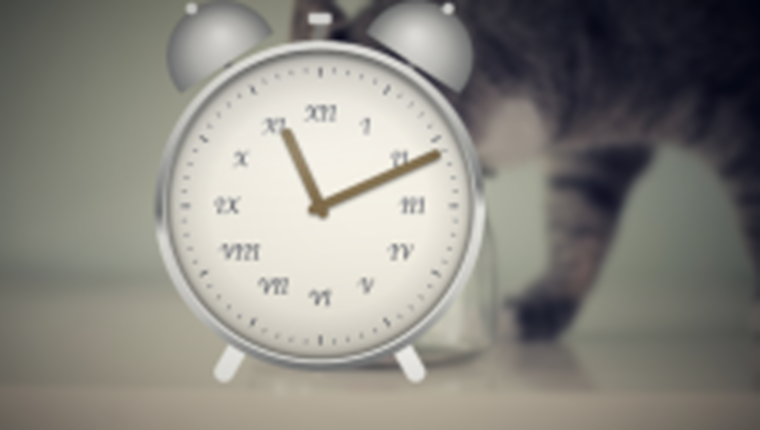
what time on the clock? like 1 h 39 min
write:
11 h 11 min
